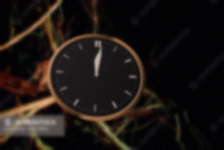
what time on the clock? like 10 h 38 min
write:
12 h 01 min
